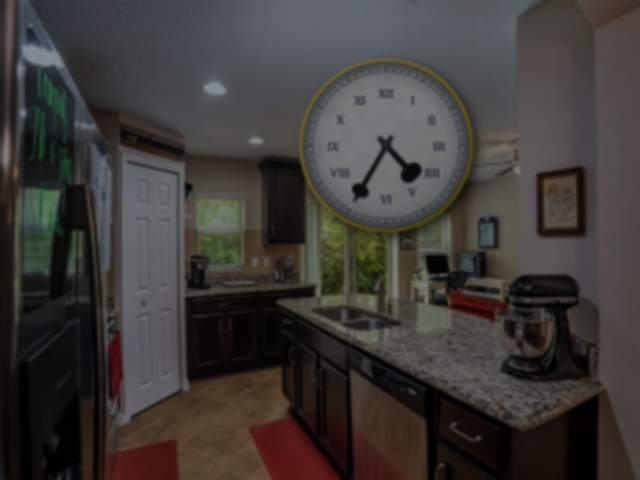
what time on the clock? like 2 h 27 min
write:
4 h 35 min
